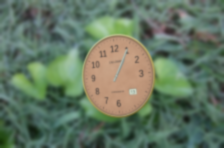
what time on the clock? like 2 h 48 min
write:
1 h 05 min
